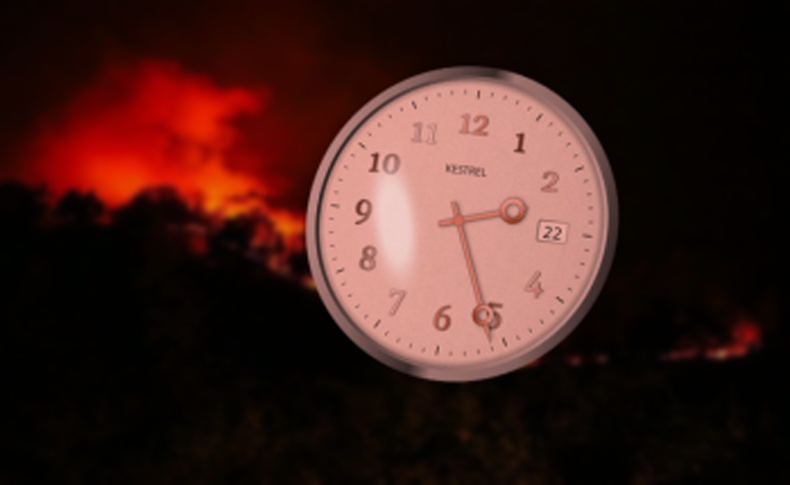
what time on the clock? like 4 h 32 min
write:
2 h 26 min
